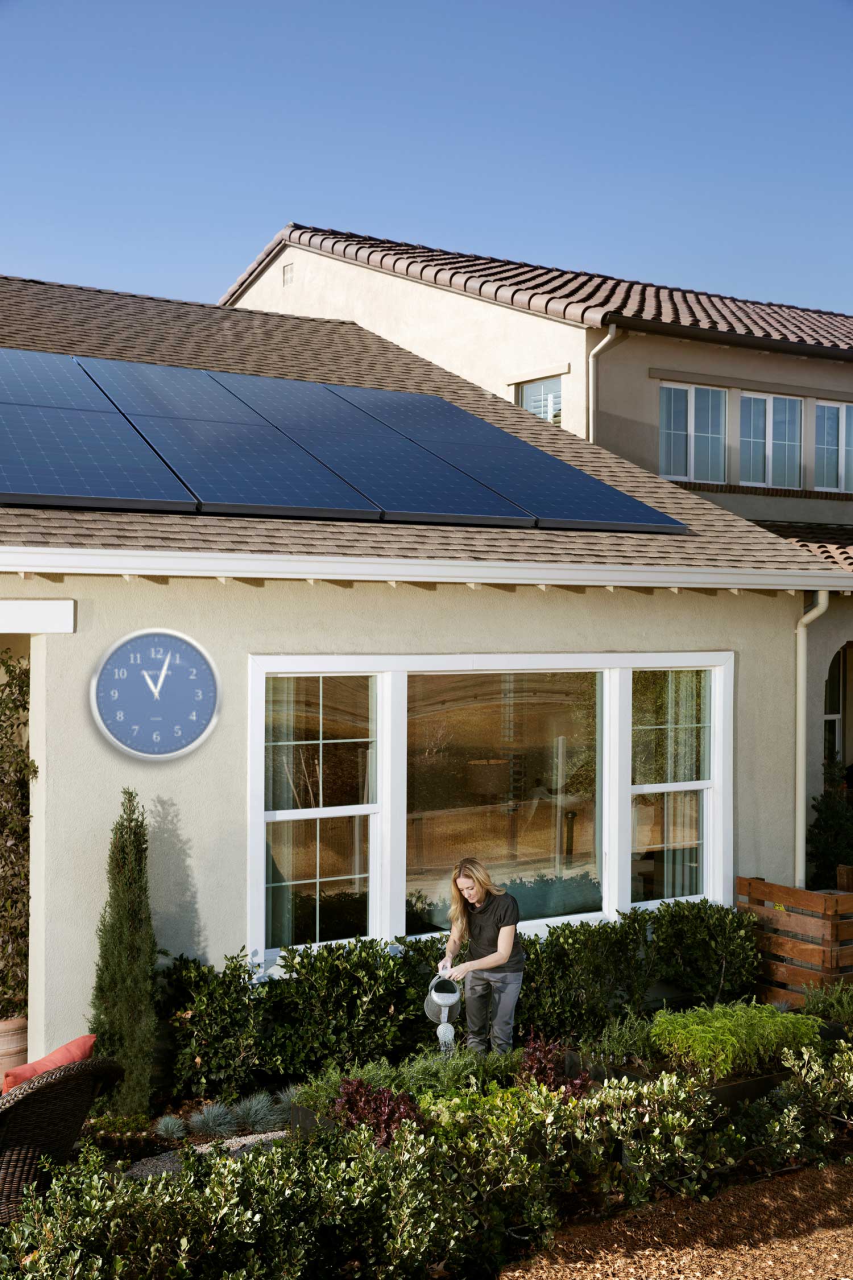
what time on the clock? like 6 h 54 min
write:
11 h 03 min
